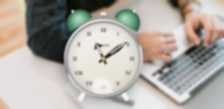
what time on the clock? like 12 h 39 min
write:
11 h 09 min
